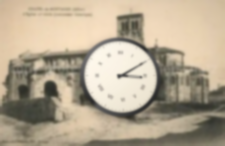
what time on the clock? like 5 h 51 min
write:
3 h 10 min
